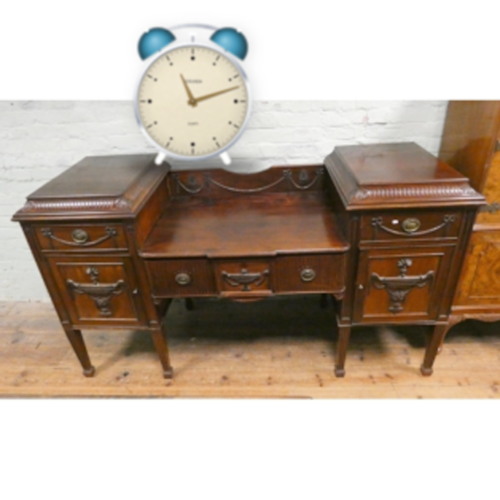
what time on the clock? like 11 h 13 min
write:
11 h 12 min
